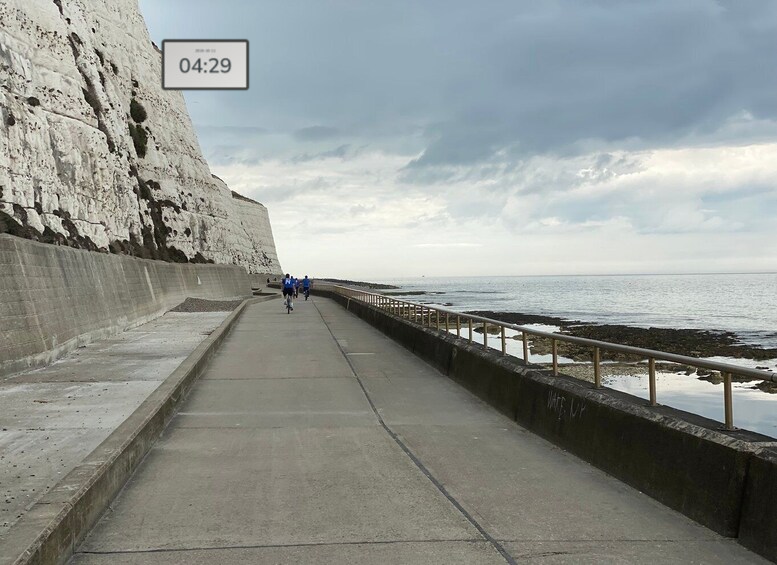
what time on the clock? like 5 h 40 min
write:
4 h 29 min
